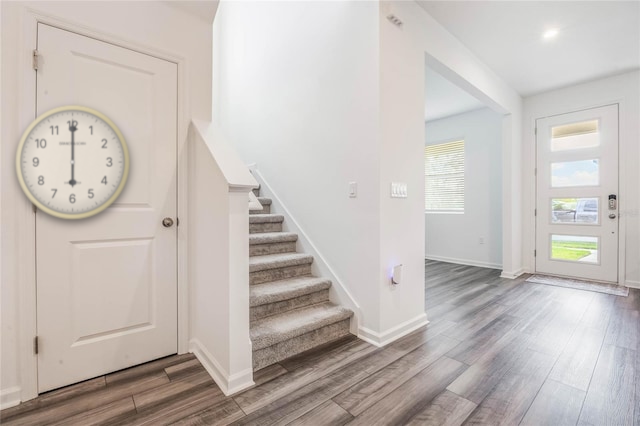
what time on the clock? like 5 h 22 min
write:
6 h 00 min
